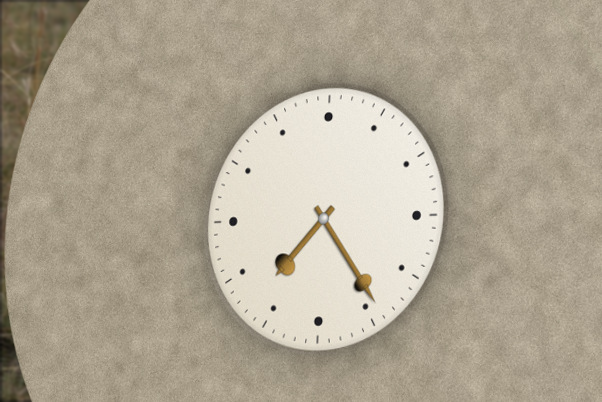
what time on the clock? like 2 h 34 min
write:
7 h 24 min
